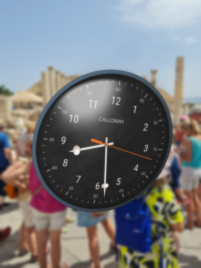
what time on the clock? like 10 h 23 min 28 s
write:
8 h 28 min 17 s
